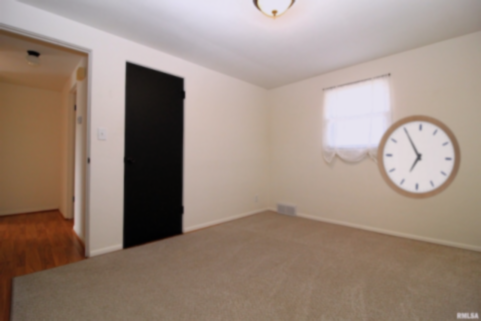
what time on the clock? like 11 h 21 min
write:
6 h 55 min
